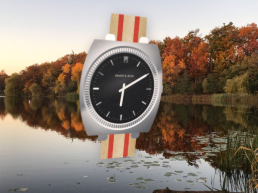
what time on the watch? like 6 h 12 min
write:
6 h 10 min
